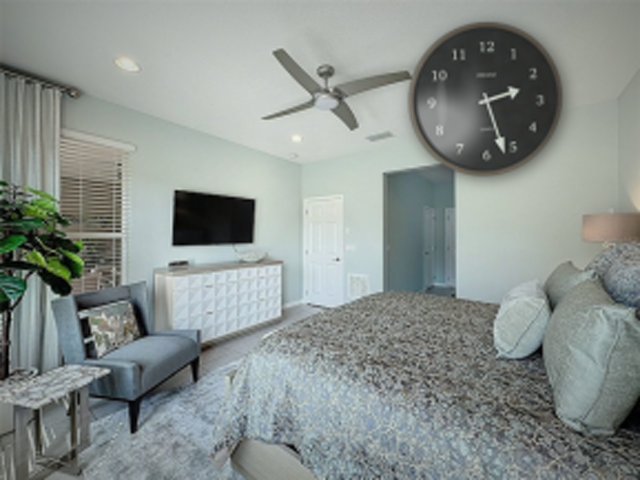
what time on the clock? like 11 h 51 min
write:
2 h 27 min
